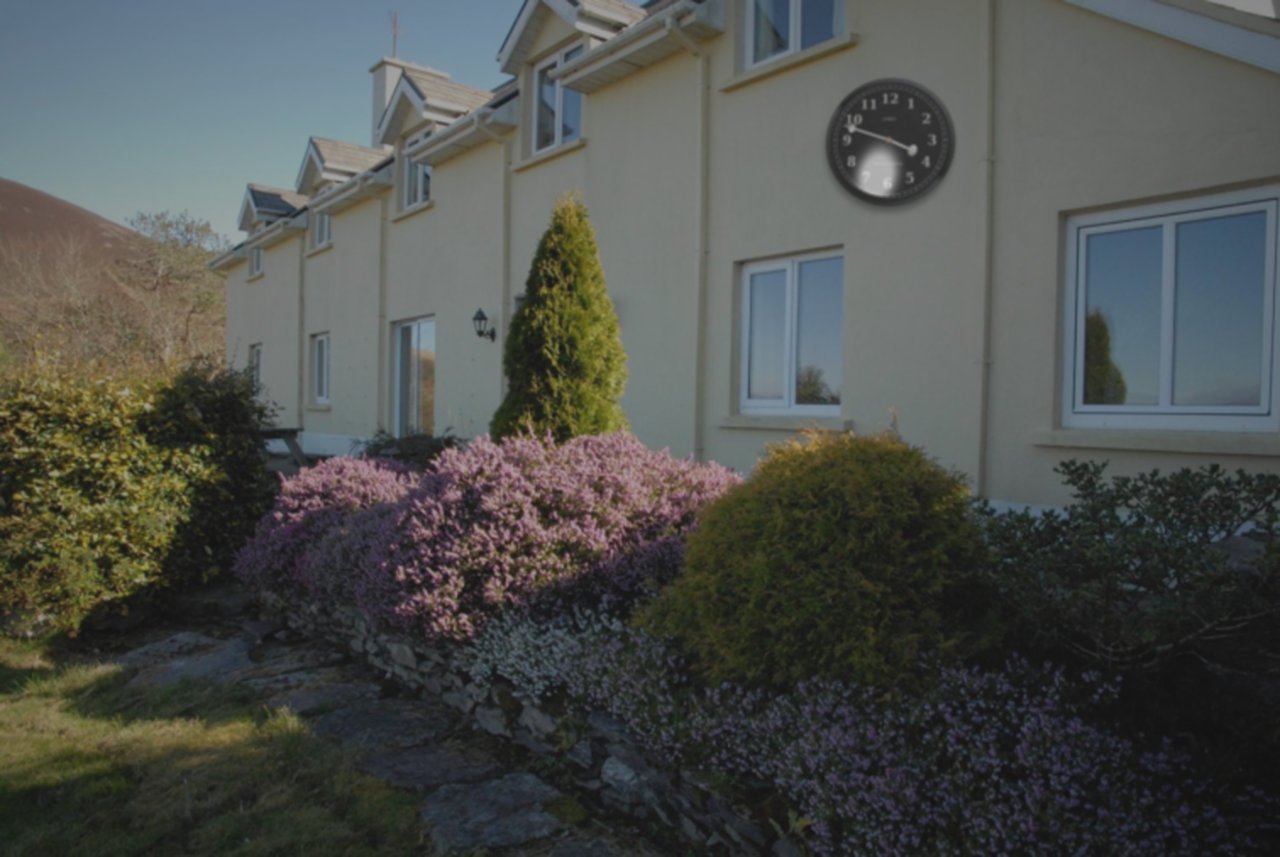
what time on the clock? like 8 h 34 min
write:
3 h 48 min
